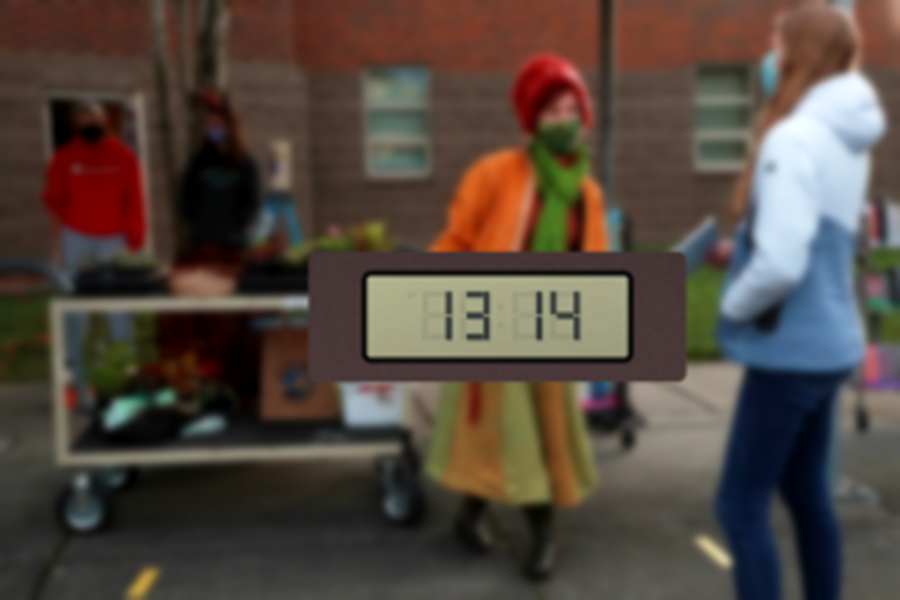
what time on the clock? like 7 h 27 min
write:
13 h 14 min
